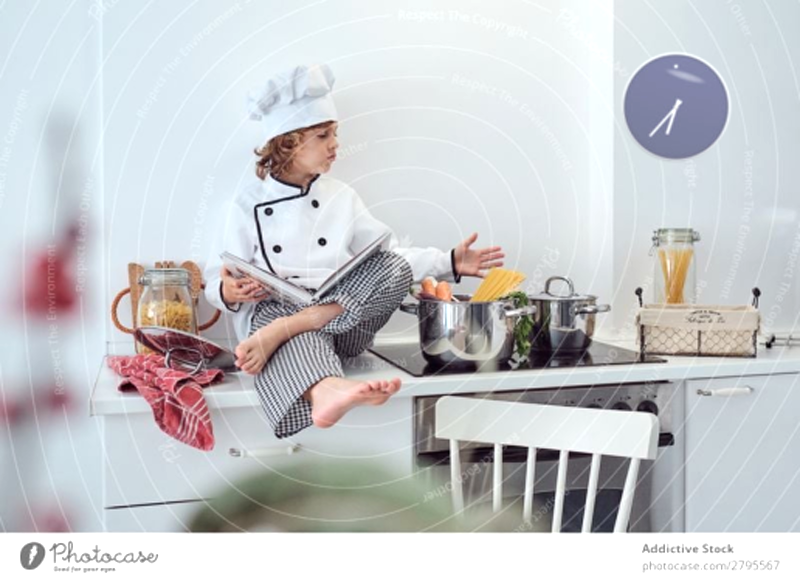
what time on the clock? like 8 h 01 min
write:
6 h 37 min
